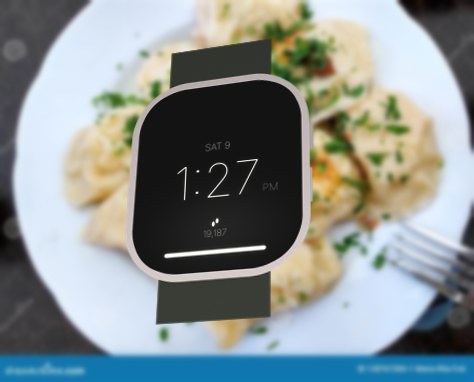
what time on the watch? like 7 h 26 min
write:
1 h 27 min
